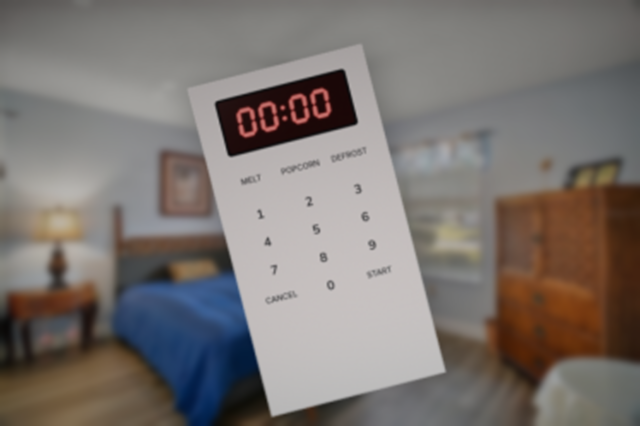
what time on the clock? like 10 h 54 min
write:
0 h 00 min
